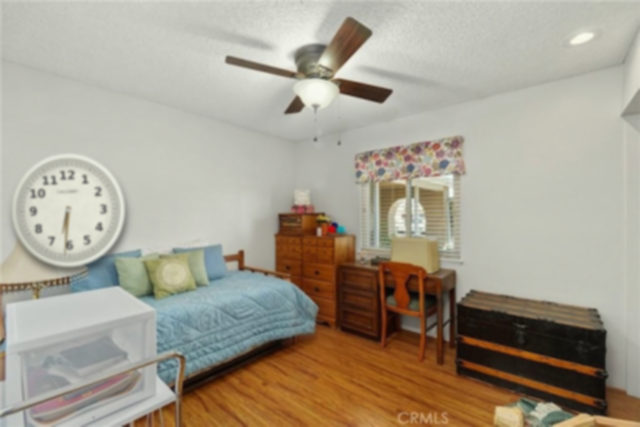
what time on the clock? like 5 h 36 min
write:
6 h 31 min
